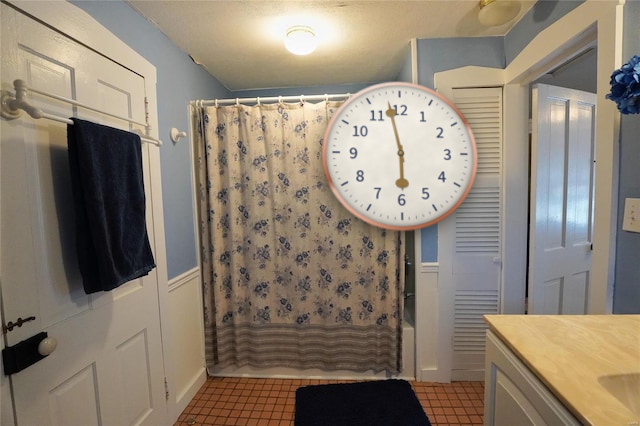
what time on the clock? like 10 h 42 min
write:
5 h 58 min
